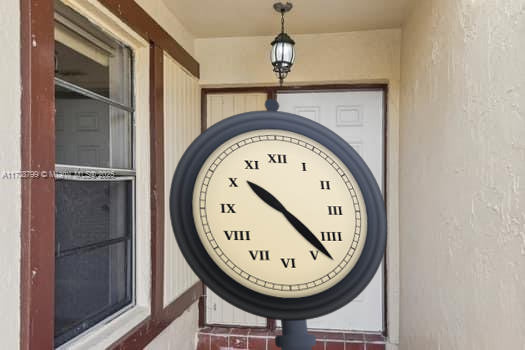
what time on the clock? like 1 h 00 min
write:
10 h 23 min
